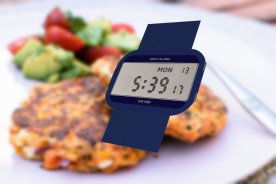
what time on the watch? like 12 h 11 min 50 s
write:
5 h 39 min 17 s
